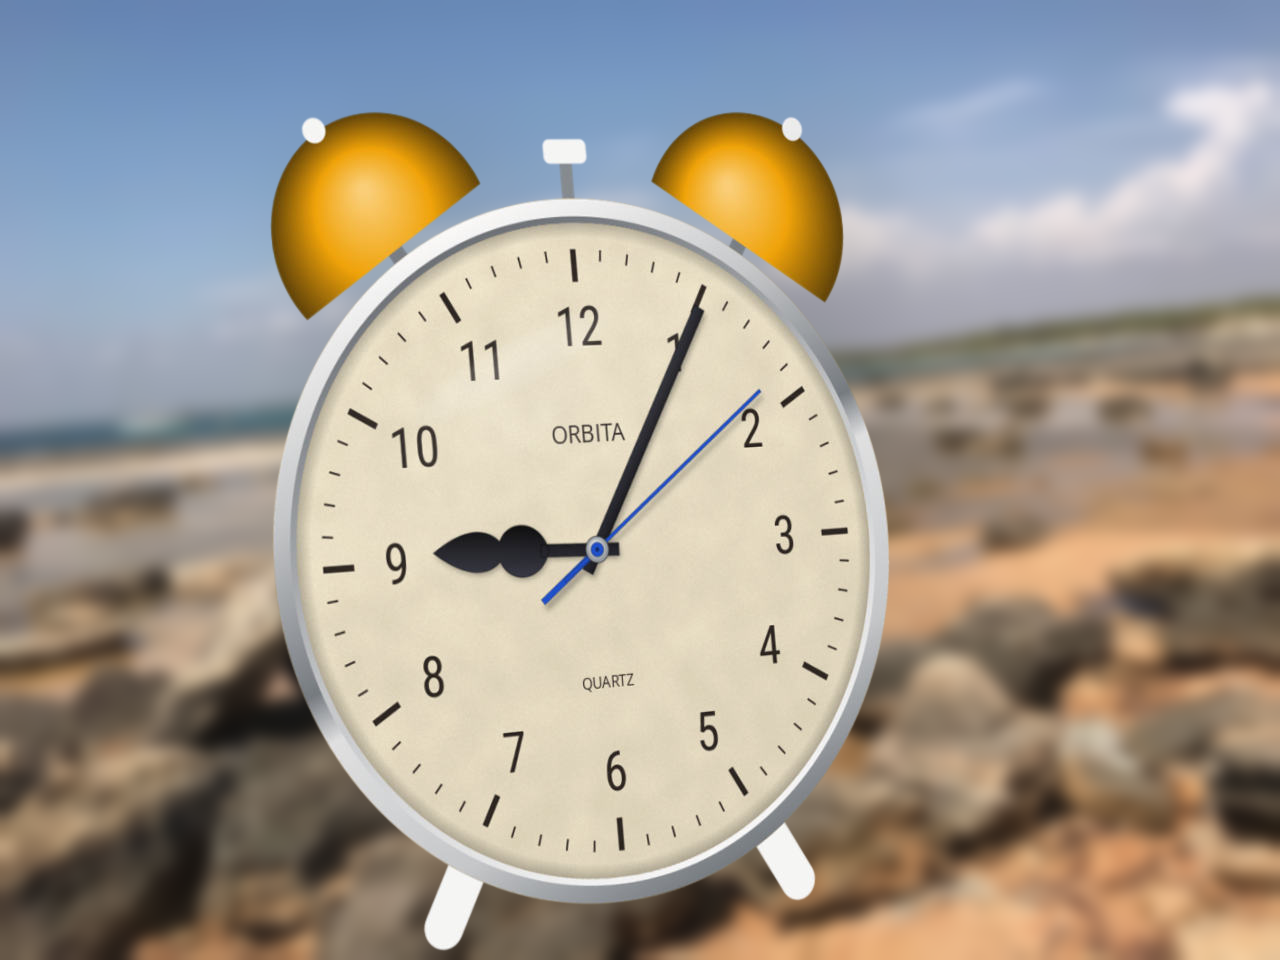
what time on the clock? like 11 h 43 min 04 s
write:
9 h 05 min 09 s
